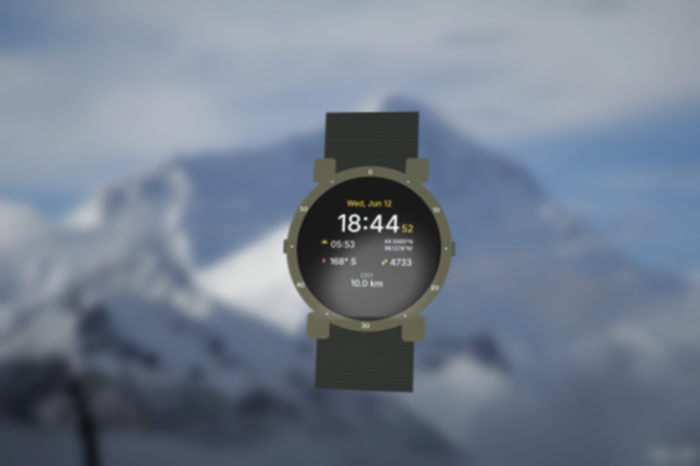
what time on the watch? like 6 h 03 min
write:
18 h 44 min
